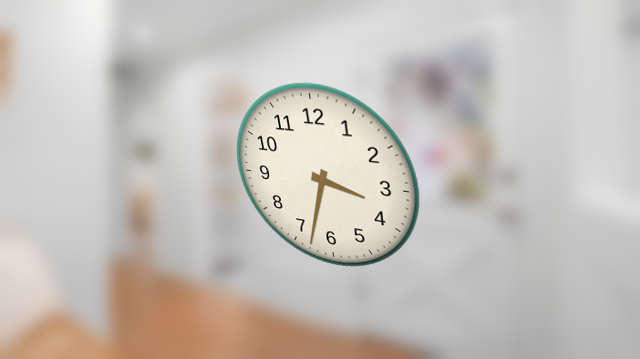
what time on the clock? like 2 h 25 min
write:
3 h 33 min
